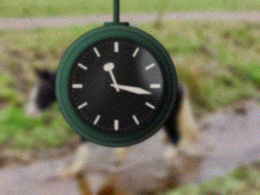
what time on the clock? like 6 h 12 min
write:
11 h 17 min
